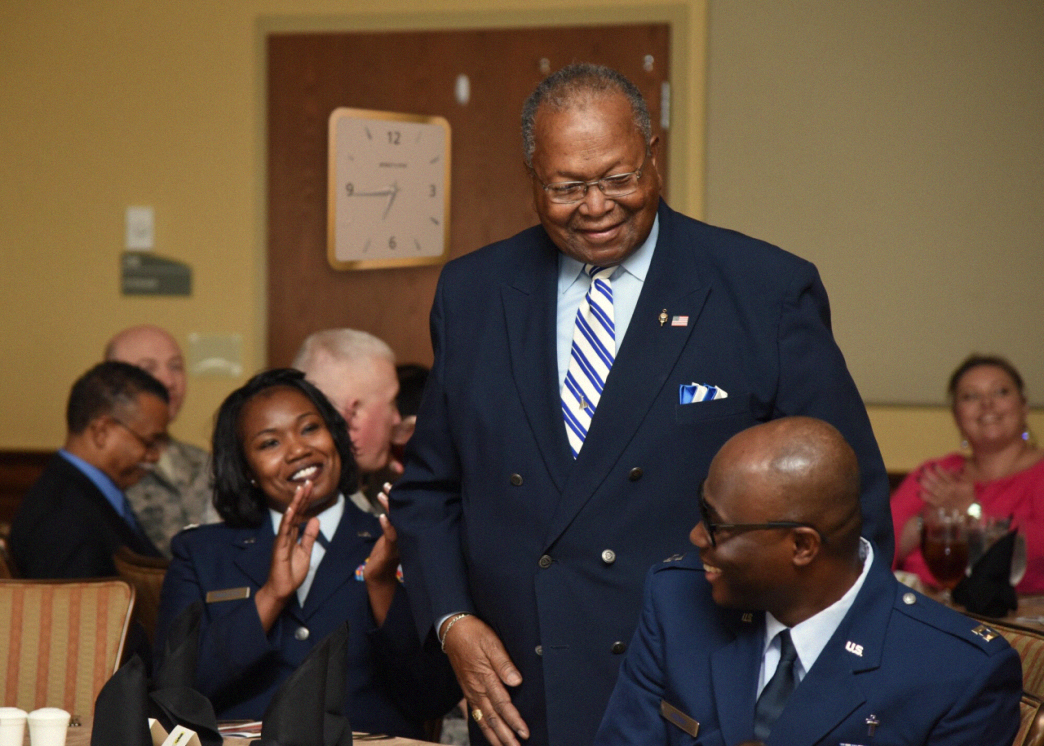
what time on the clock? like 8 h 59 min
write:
6 h 44 min
